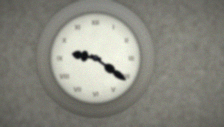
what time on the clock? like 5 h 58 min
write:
9 h 21 min
